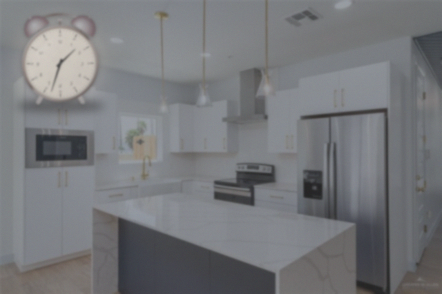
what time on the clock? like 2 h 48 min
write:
1 h 33 min
